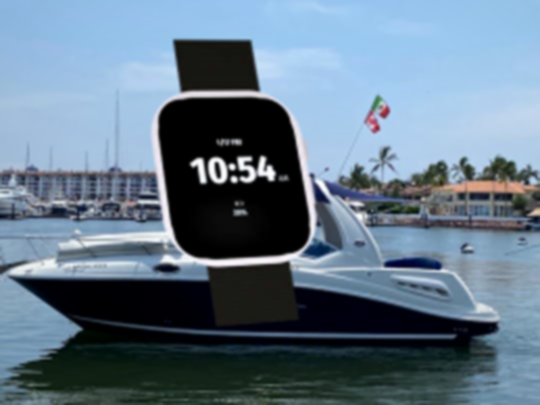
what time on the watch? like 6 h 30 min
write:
10 h 54 min
